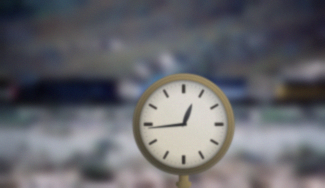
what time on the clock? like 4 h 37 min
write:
12 h 44 min
